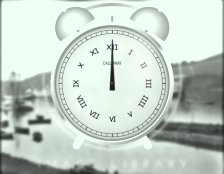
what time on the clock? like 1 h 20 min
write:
12 h 00 min
